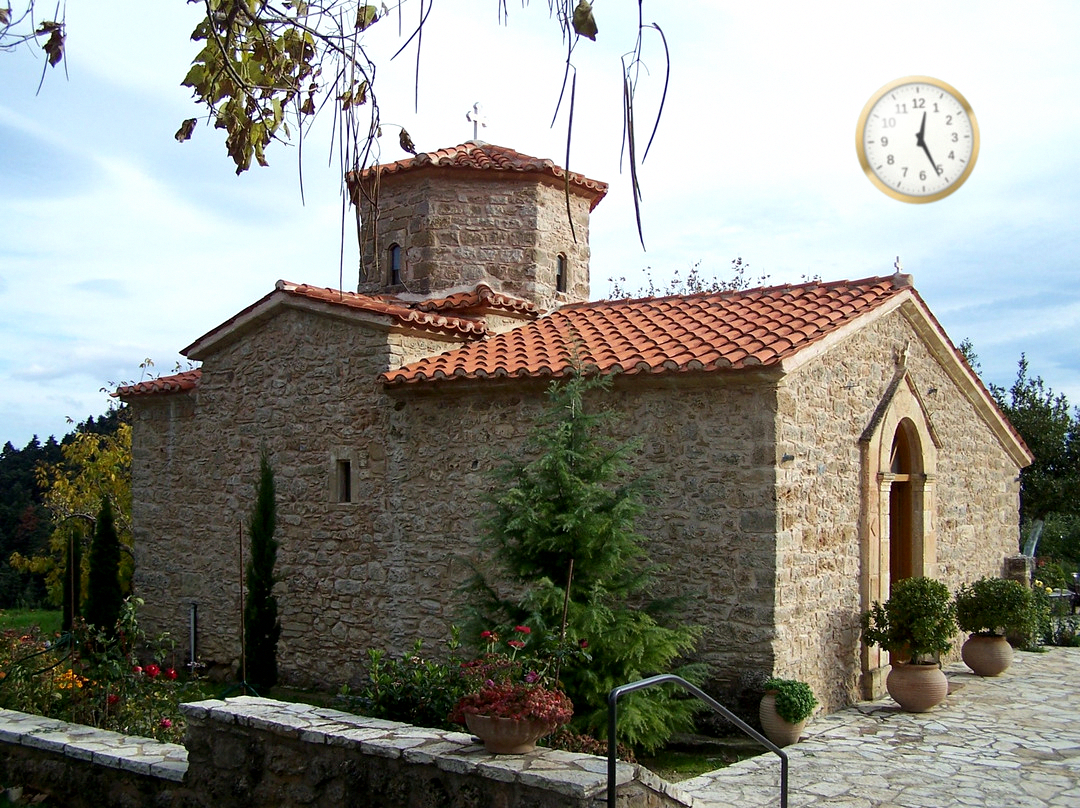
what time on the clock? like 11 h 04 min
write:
12 h 26 min
